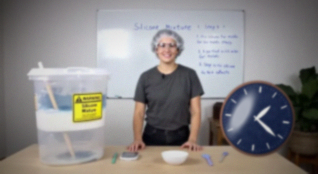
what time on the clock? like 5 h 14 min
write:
1 h 21 min
